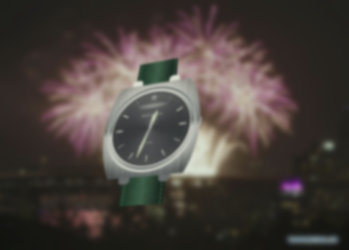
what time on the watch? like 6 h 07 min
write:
12 h 33 min
